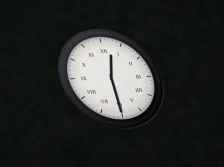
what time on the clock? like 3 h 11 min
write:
12 h 30 min
